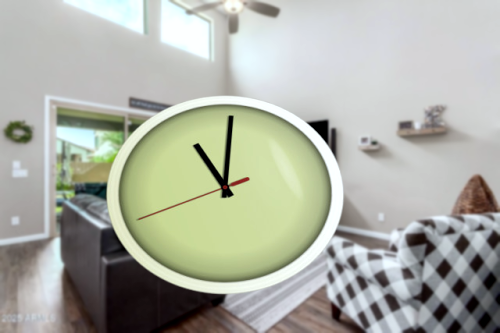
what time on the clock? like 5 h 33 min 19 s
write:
11 h 00 min 41 s
